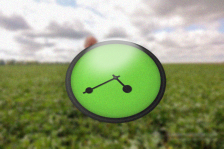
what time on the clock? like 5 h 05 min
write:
4 h 40 min
